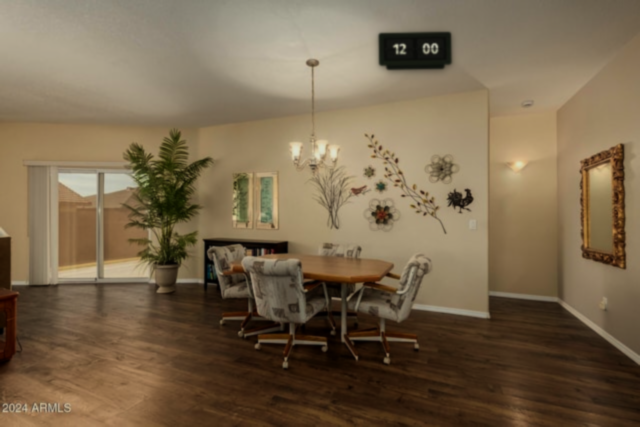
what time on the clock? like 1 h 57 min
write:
12 h 00 min
